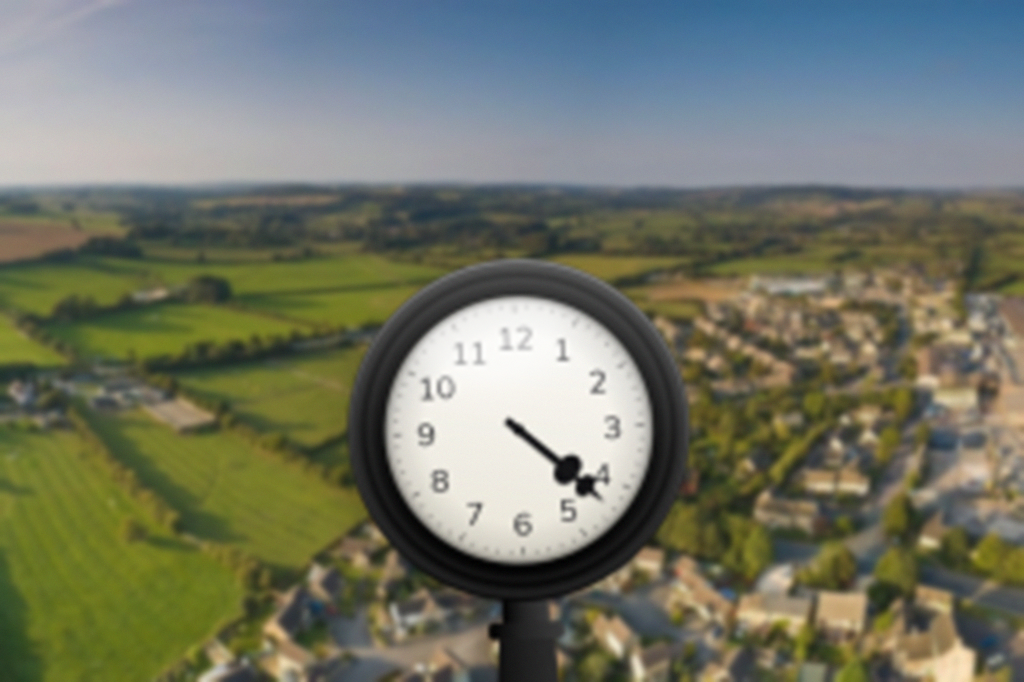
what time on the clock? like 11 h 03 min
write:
4 h 22 min
